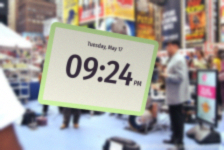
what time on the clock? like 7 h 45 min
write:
9 h 24 min
